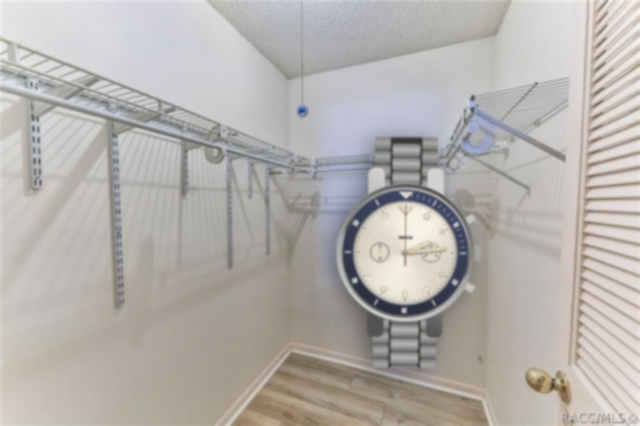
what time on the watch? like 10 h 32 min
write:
2 h 14 min
